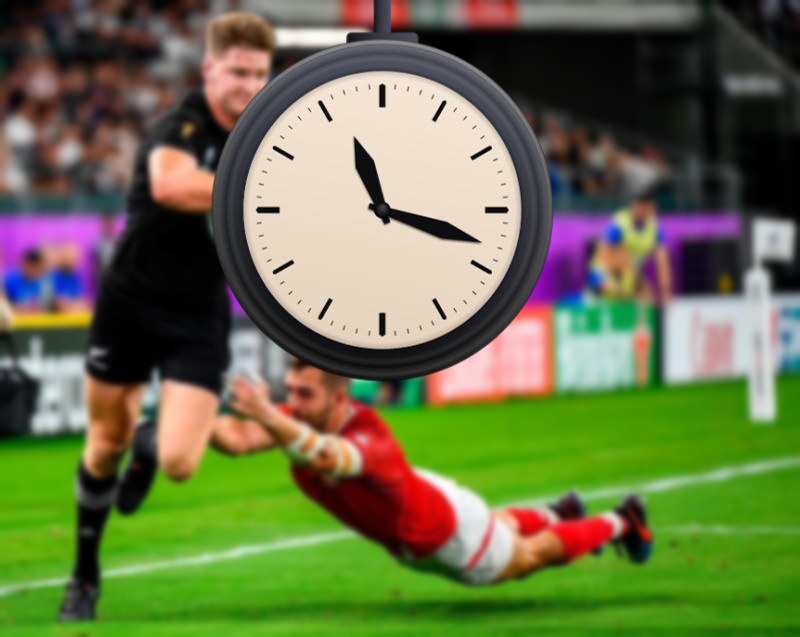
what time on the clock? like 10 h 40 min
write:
11 h 18 min
